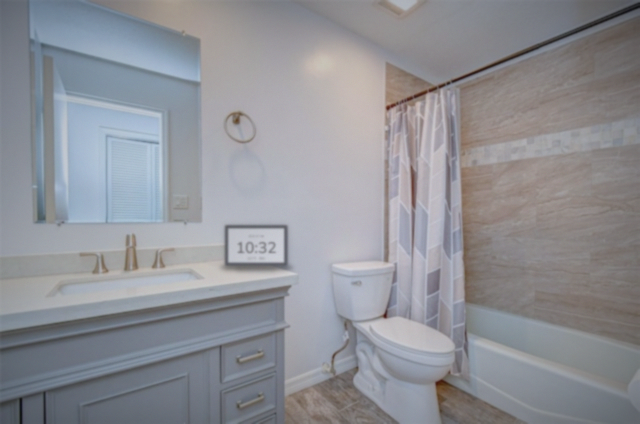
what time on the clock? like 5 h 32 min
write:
10 h 32 min
